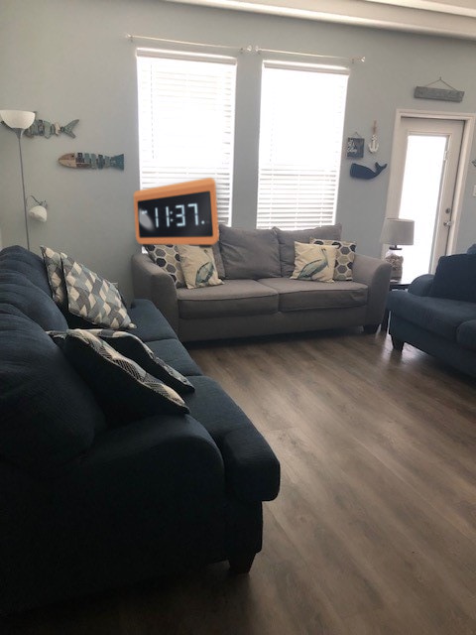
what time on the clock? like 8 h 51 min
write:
11 h 37 min
